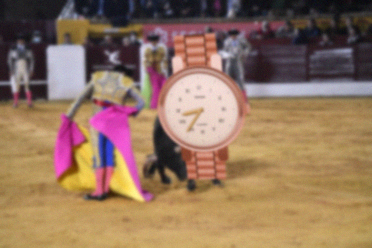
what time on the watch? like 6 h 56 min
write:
8 h 36 min
